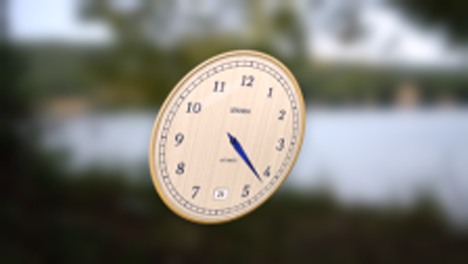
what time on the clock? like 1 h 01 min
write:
4 h 22 min
